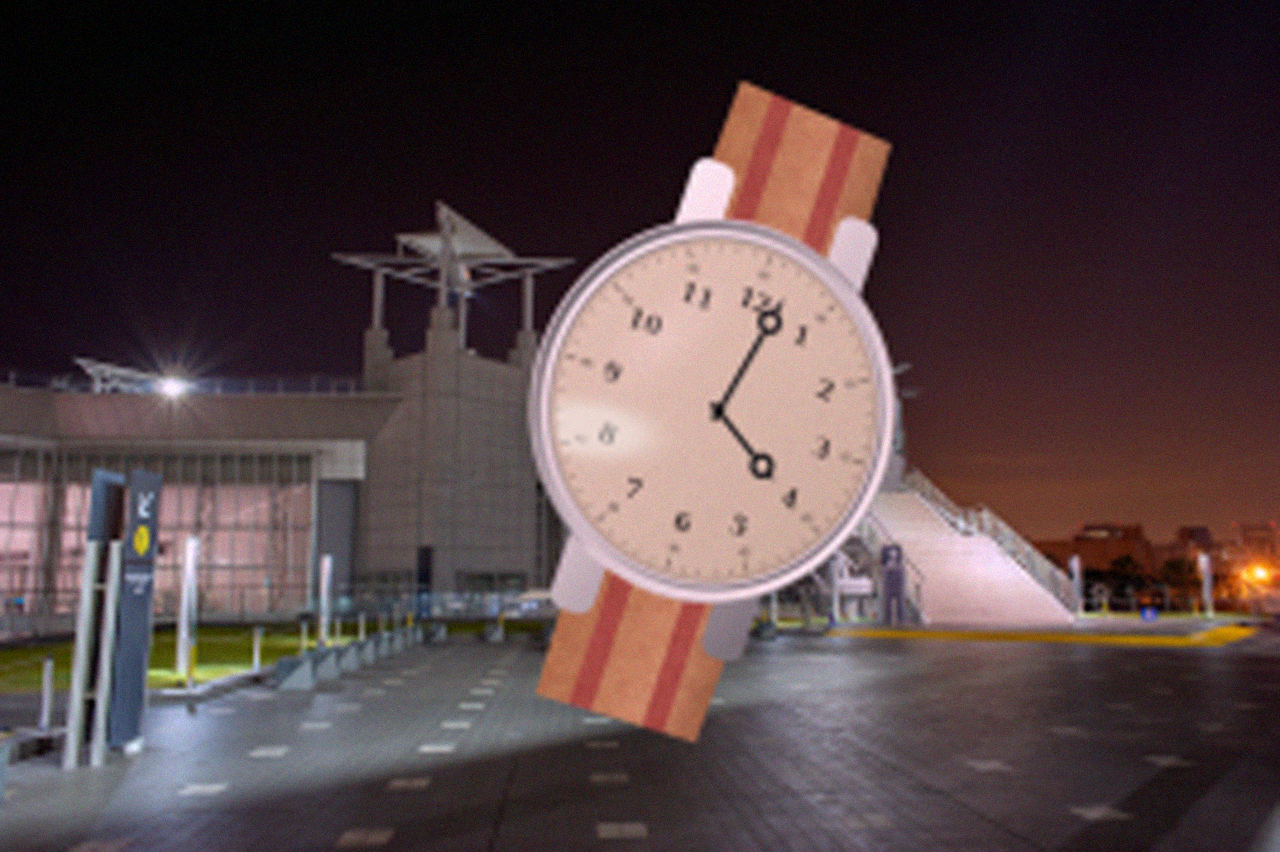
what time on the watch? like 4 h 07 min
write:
4 h 02 min
